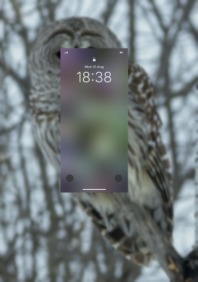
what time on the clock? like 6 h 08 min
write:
18 h 38 min
